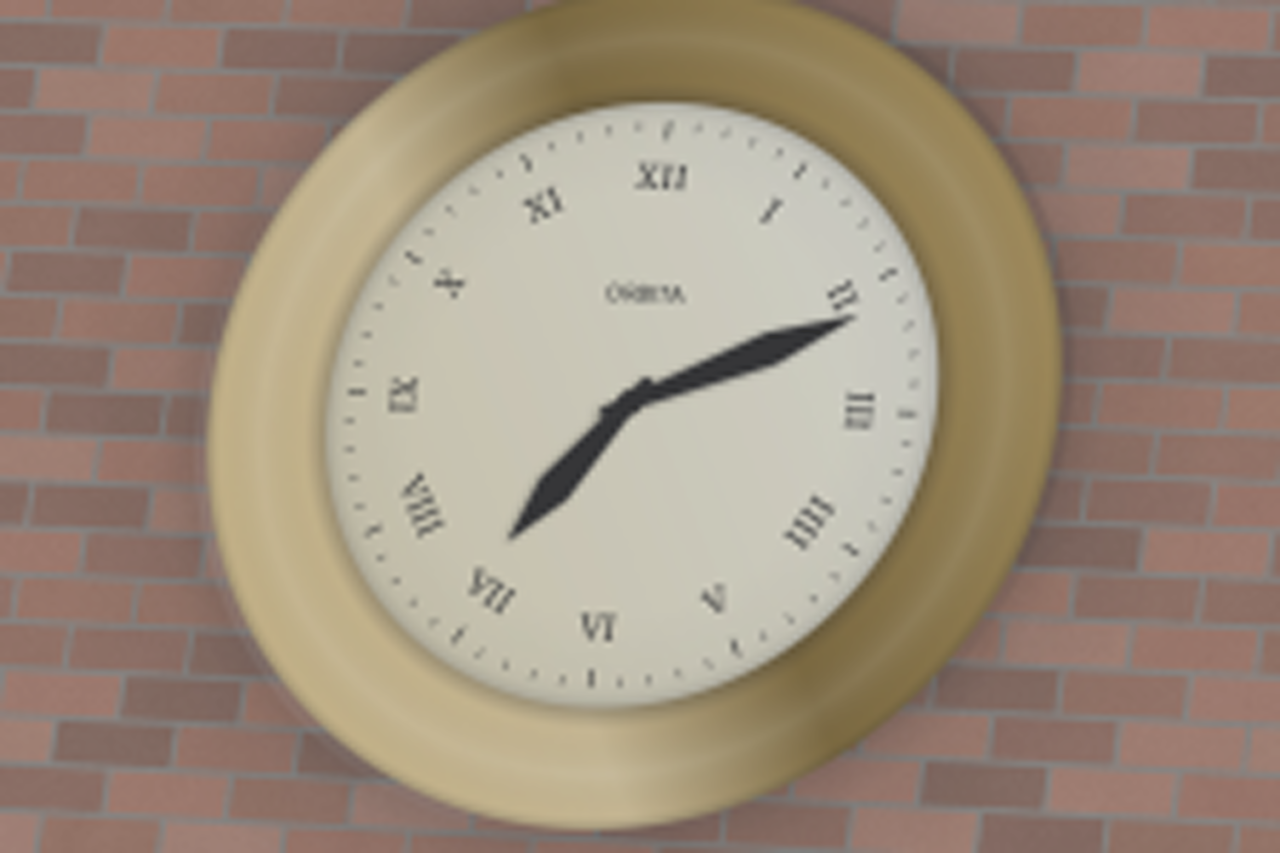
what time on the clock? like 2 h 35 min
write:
7 h 11 min
